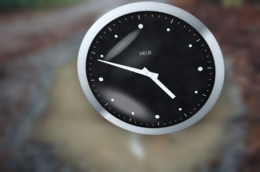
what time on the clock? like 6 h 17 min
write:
4 h 49 min
